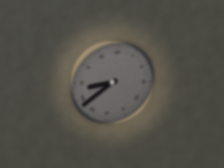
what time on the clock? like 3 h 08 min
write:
8 h 38 min
